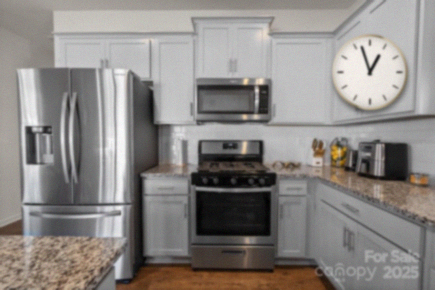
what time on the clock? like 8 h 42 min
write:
12 h 57 min
